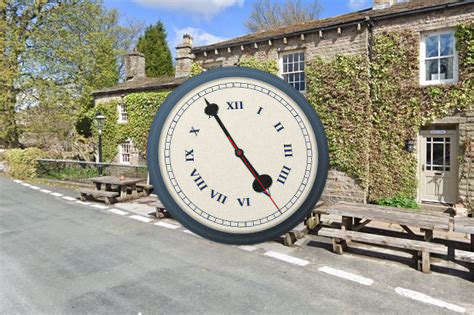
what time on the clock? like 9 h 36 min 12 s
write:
4 h 55 min 25 s
